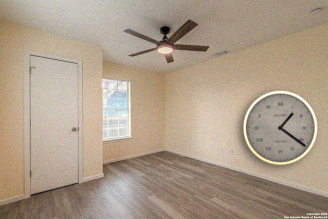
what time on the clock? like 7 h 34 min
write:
1 h 21 min
